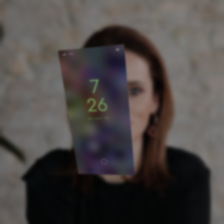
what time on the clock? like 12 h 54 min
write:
7 h 26 min
